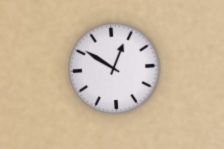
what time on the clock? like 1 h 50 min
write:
12 h 51 min
